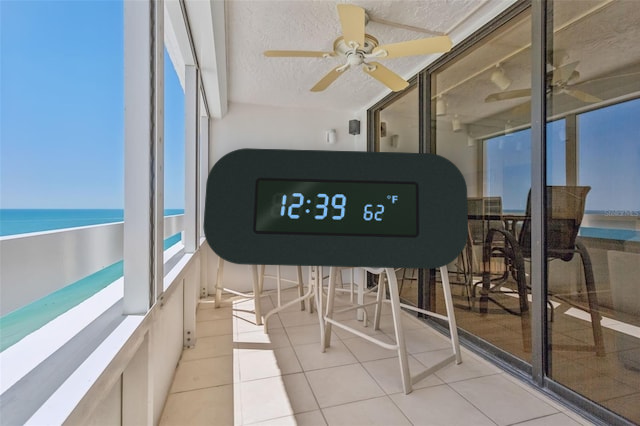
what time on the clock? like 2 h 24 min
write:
12 h 39 min
